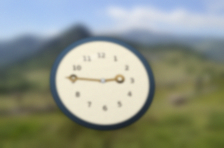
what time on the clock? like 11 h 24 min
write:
2 h 46 min
